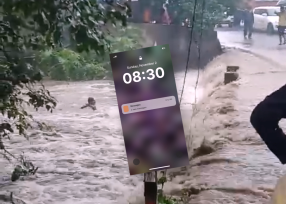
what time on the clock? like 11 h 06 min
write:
8 h 30 min
